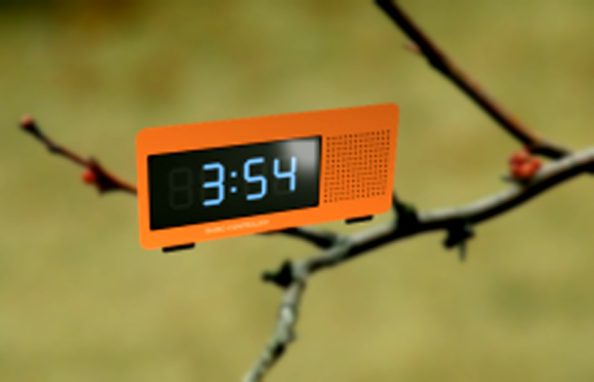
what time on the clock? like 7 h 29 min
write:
3 h 54 min
